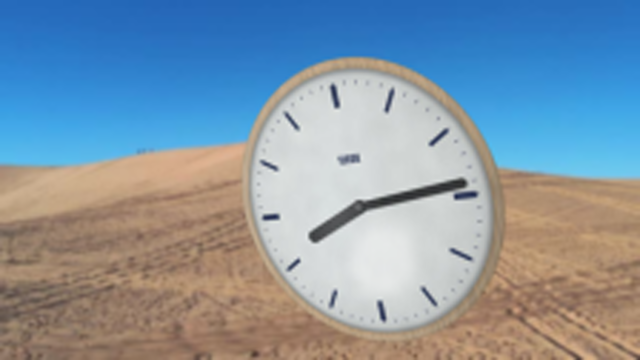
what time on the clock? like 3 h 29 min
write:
8 h 14 min
